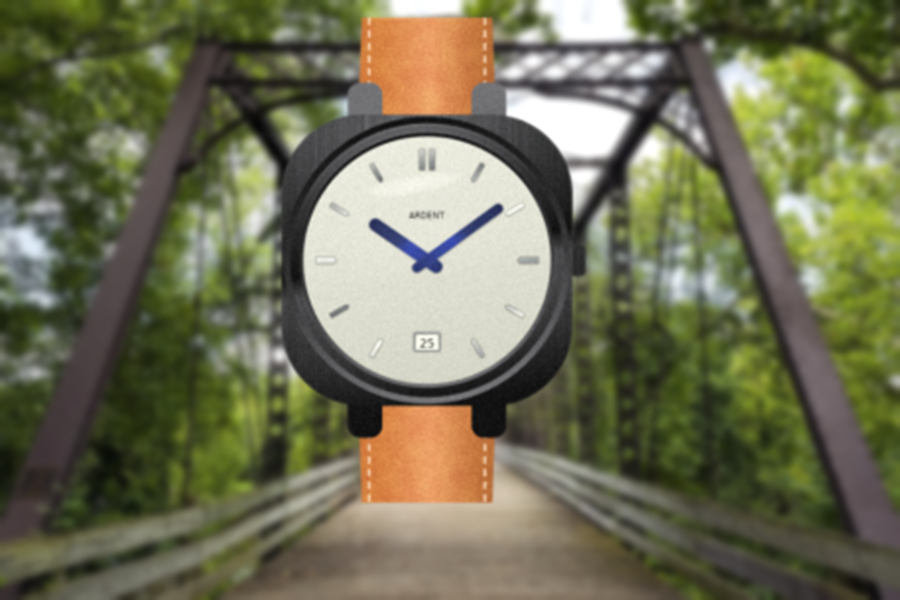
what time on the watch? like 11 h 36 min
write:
10 h 09 min
